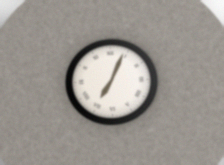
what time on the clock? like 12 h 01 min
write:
7 h 04 min
